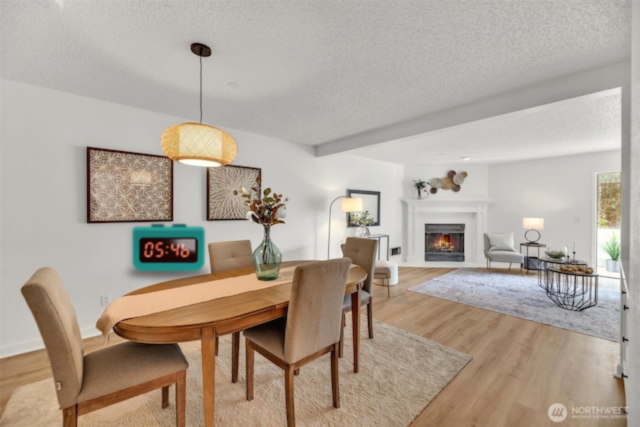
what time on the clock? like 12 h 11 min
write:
5 h 46 min
